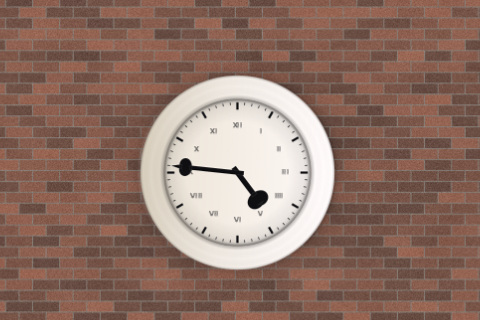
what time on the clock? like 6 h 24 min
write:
4 h 46 min
